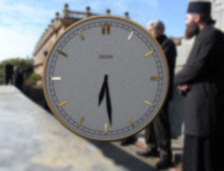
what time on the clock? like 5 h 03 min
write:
6 h 29 min
